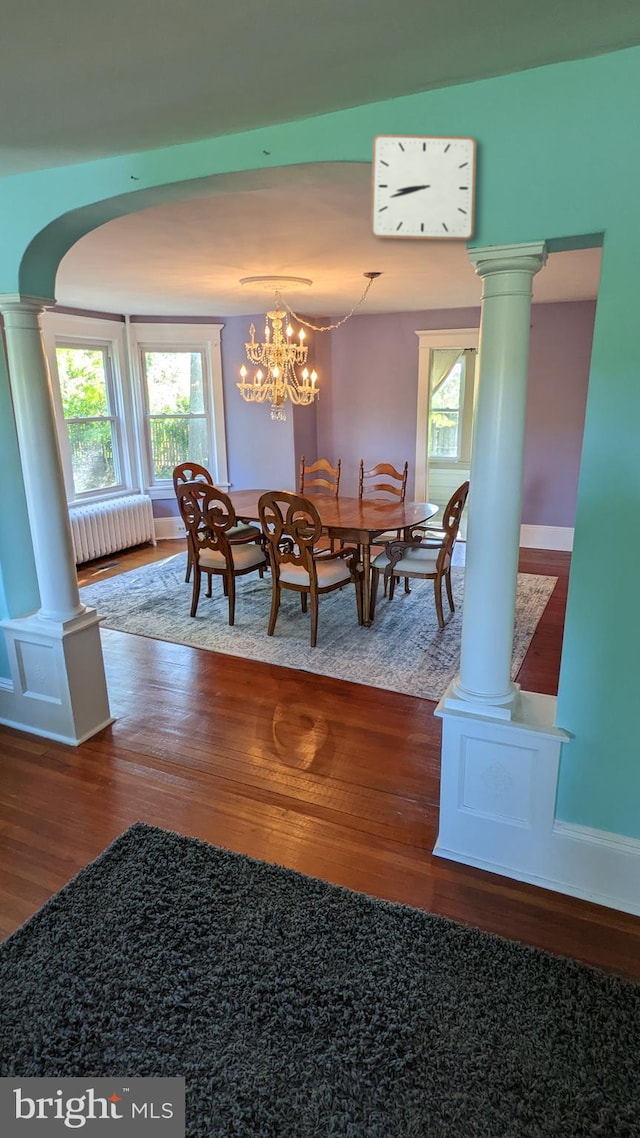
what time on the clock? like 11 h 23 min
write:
8 h 42 min
